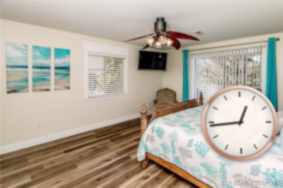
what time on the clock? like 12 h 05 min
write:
12 h 44 min
